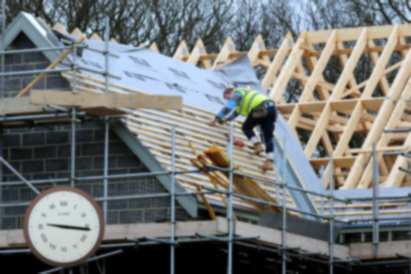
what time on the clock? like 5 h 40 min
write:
9 h 16 min
